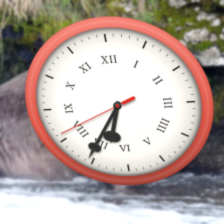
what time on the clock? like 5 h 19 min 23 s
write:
6 h 35 min 41 s
